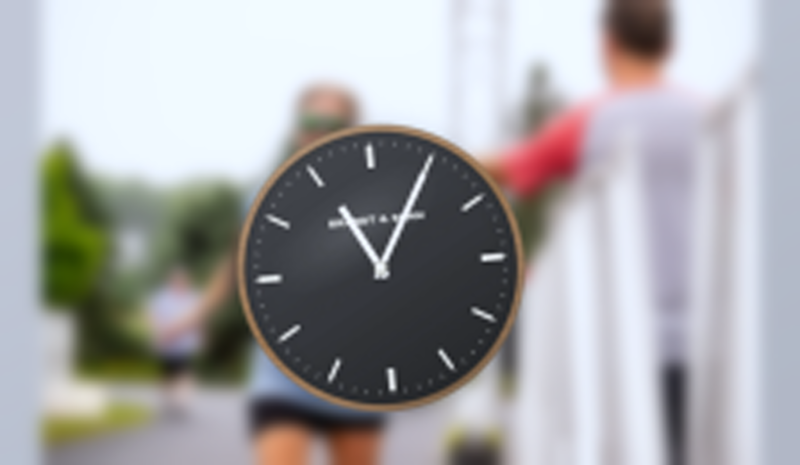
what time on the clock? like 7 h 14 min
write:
11 h 05 min
